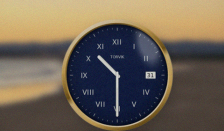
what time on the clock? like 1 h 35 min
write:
10 h 30 min
